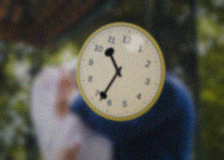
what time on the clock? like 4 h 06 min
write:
10 h 33 min
